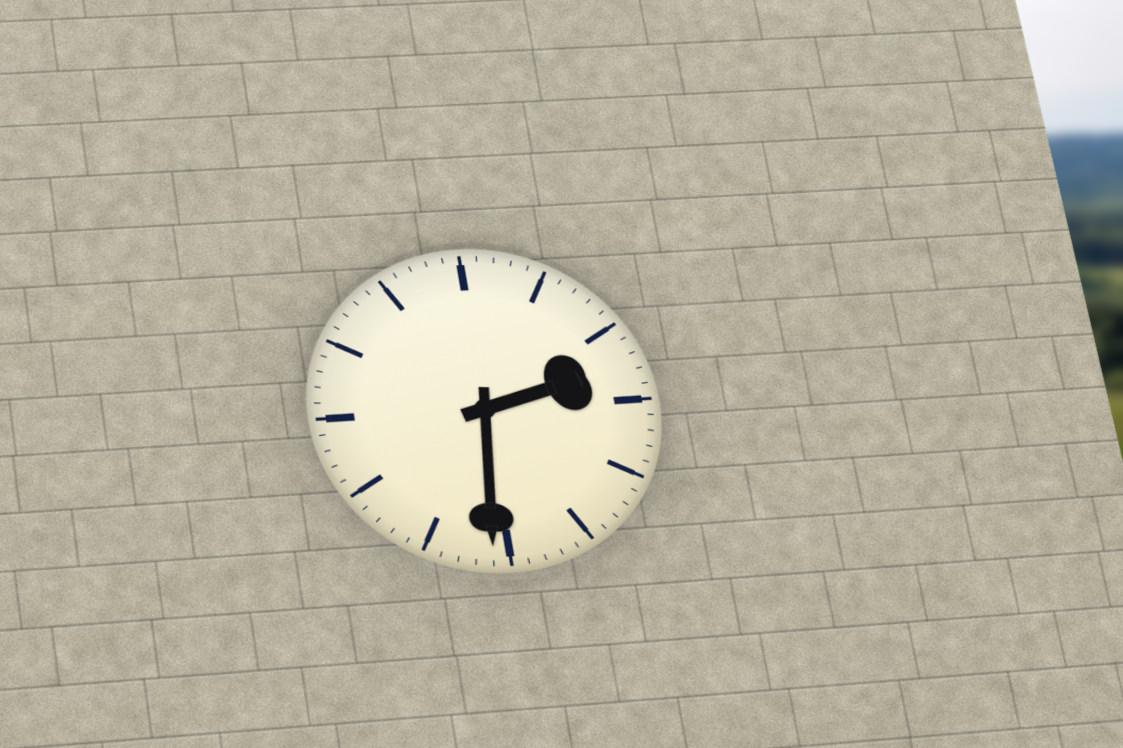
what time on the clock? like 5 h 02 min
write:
2 h 31 min
